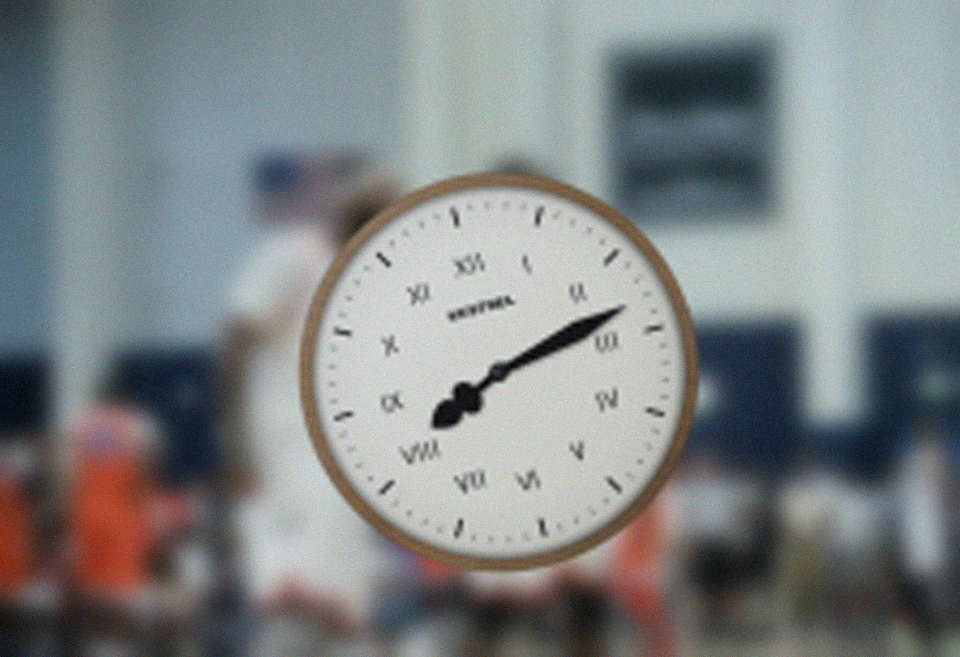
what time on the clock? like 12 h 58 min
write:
8 h 13 min
